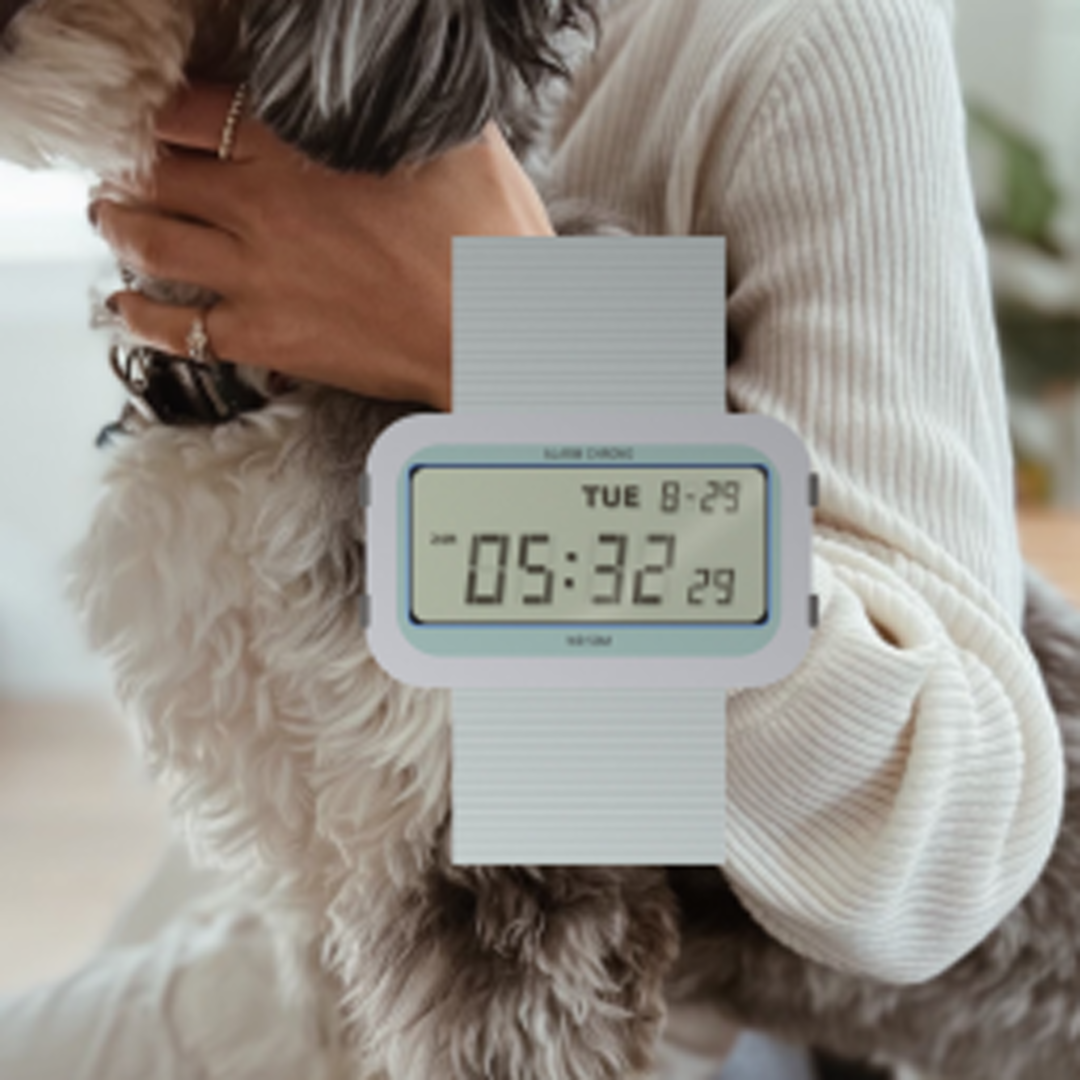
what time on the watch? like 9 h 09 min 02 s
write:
5 h 32 min 29 s
